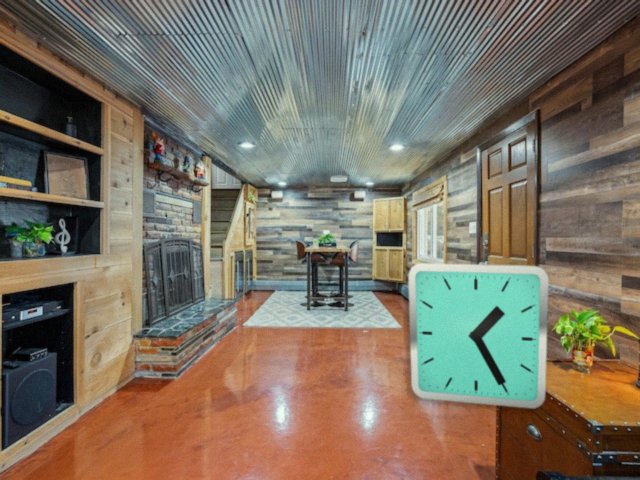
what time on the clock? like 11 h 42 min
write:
1 h 25 min
